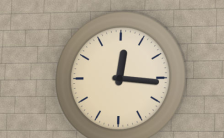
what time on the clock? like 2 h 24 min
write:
12 h 16 min
